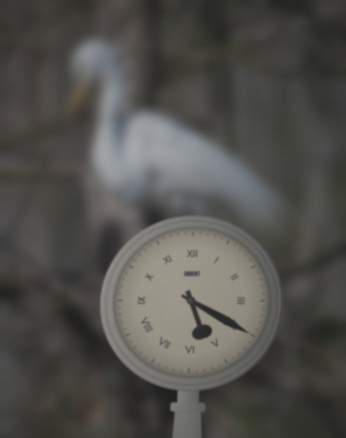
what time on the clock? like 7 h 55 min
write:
5 h 20 min
